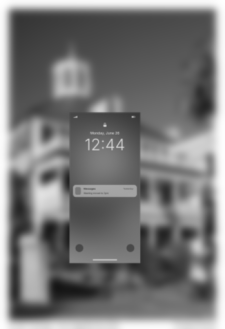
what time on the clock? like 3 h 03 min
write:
12 h 44 min
